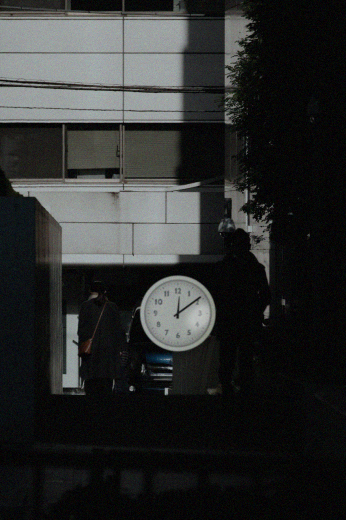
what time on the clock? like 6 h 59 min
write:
12 h 09 min
